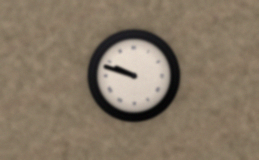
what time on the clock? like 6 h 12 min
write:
9 h 48 min
